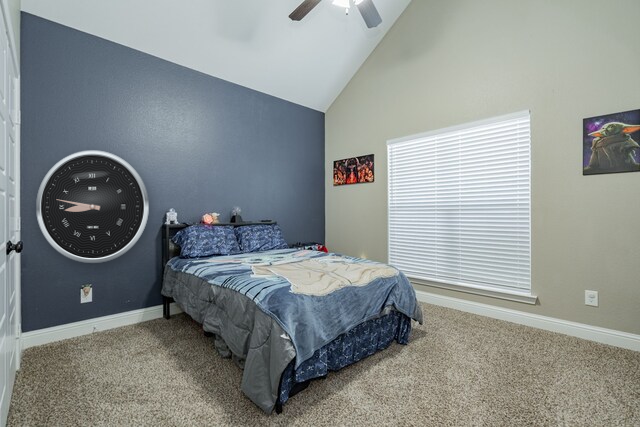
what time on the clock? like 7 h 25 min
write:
8 h 47 min
